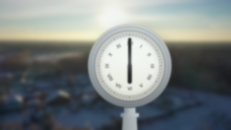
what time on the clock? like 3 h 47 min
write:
6 h 00 min
